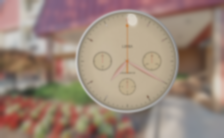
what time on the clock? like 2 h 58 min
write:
7 h 20 min
